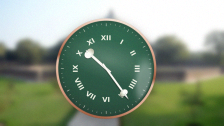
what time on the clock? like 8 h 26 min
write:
10 h 24 min
